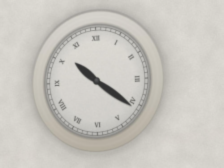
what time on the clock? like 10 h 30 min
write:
10 h 21 min
